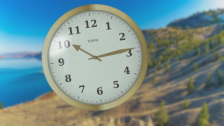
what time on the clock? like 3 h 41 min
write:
10 h 14 min
